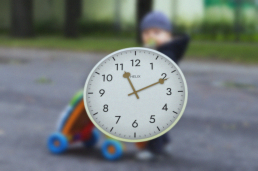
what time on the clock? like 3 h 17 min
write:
11 h 11 min
